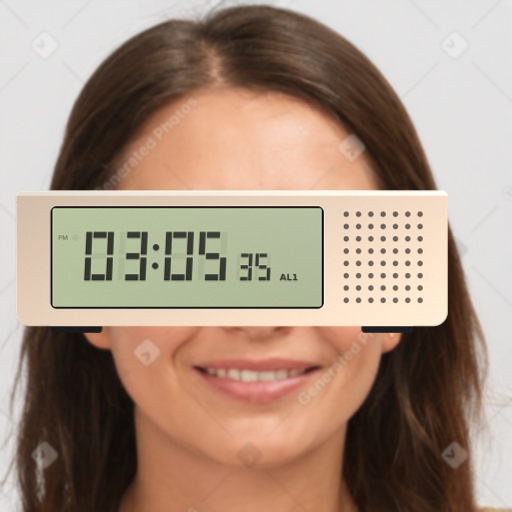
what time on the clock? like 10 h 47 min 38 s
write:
3 h 05 min 35 s
